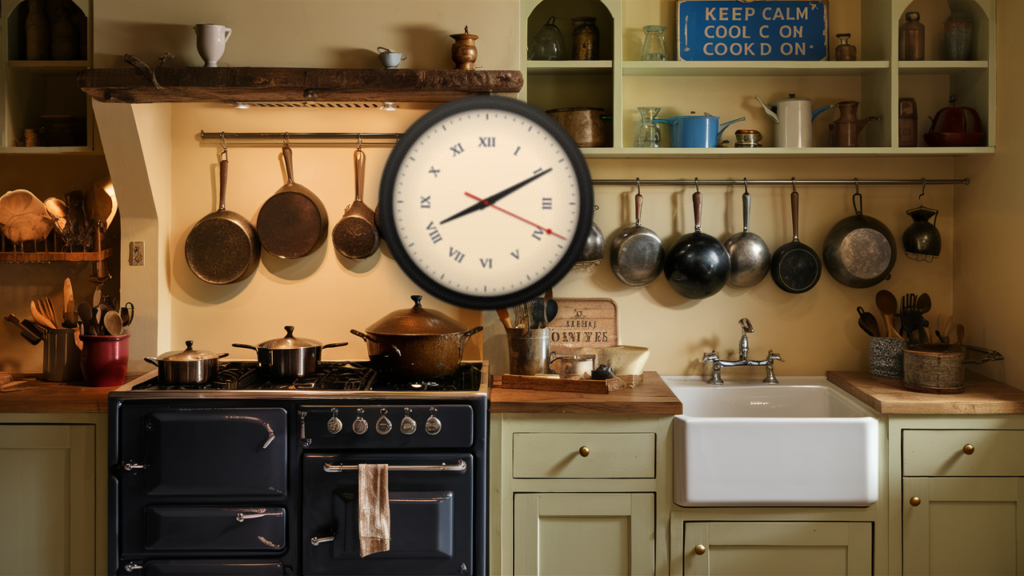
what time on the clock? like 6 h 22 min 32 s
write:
8 h 10 min 19 s
